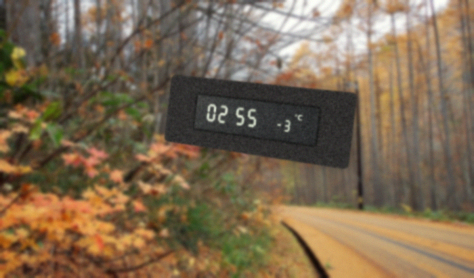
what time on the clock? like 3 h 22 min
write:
2 h 55 min
